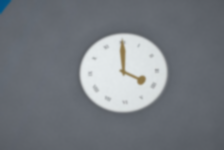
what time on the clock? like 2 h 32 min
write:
4 h 00 min
